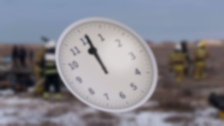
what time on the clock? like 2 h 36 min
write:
12 h 01 min
